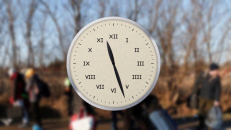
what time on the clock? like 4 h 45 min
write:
11 h 27 min
